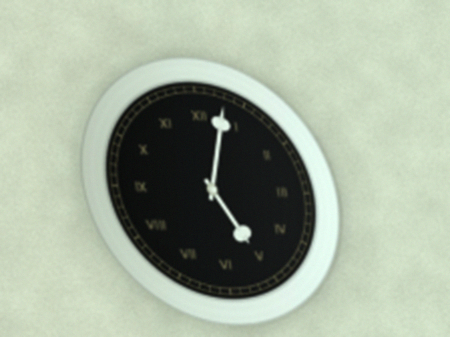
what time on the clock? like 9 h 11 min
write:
5 h 03 min
